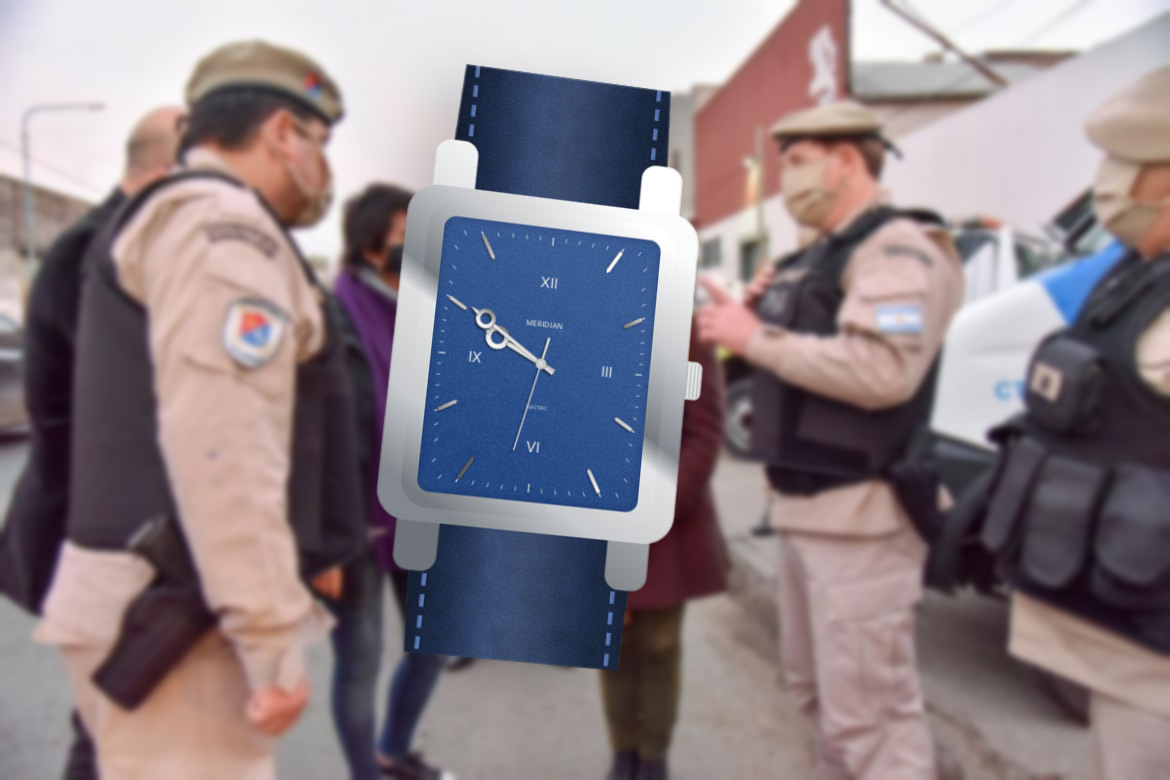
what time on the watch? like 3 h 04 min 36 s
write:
9 h 50 min 32 s
